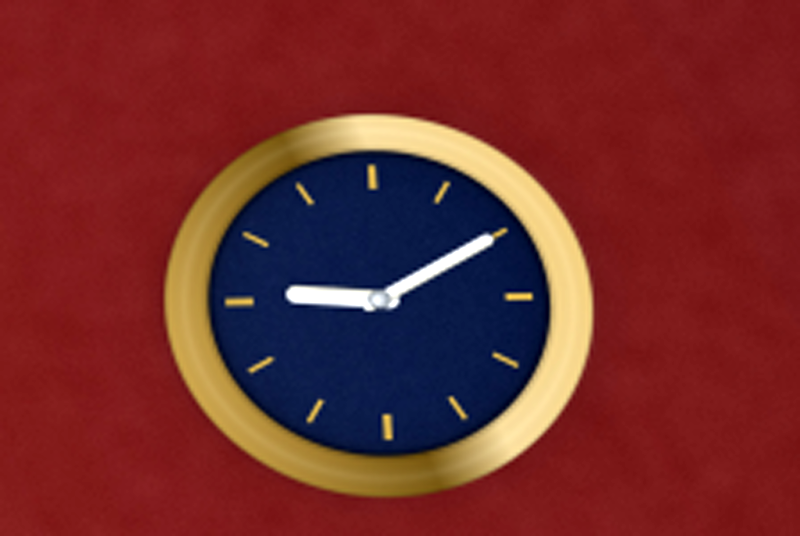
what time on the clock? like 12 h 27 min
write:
9 h 10 min
